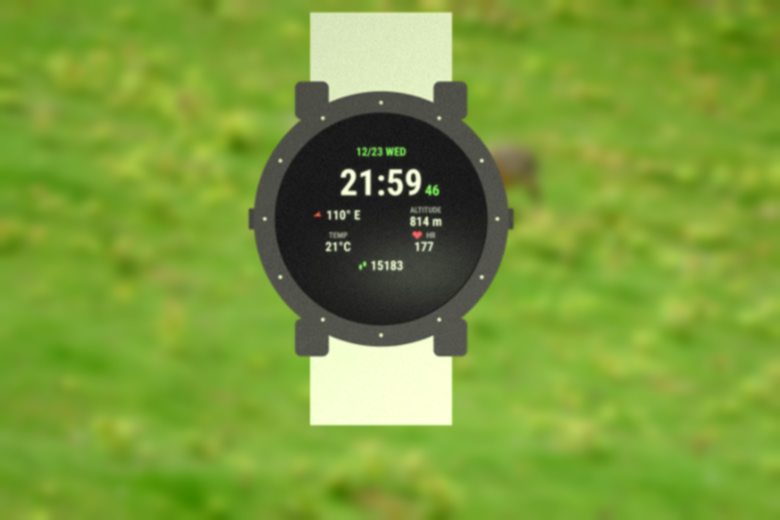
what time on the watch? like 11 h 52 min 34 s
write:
21 h 59 min 46 s
